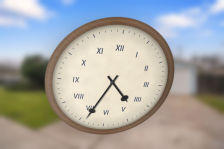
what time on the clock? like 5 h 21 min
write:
4 h 34 min
